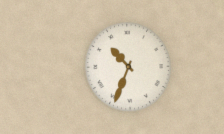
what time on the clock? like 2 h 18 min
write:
10 h 34 min
